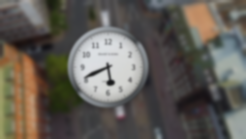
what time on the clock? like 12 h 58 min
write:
5 h 41 min
